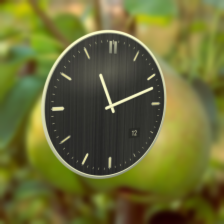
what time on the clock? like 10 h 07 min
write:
11 h 12 min
